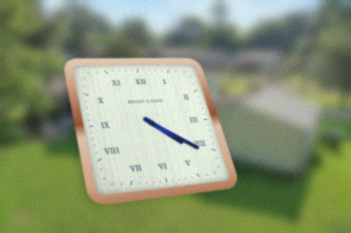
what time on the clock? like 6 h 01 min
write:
4 h 21 min
